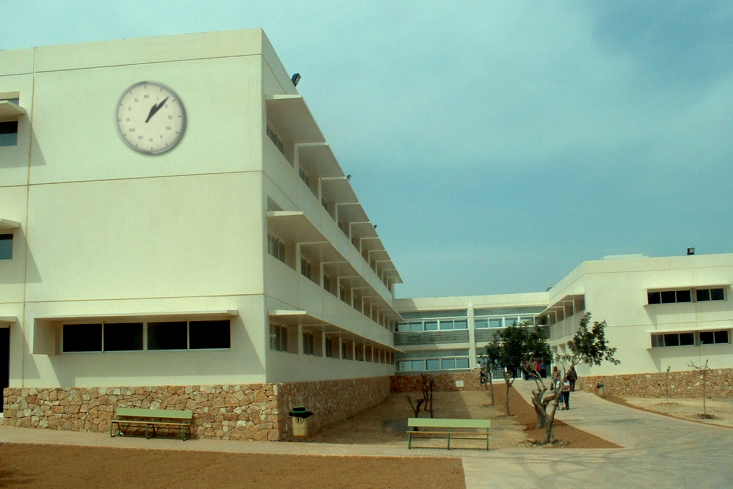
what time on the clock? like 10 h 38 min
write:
1 h 08 min
